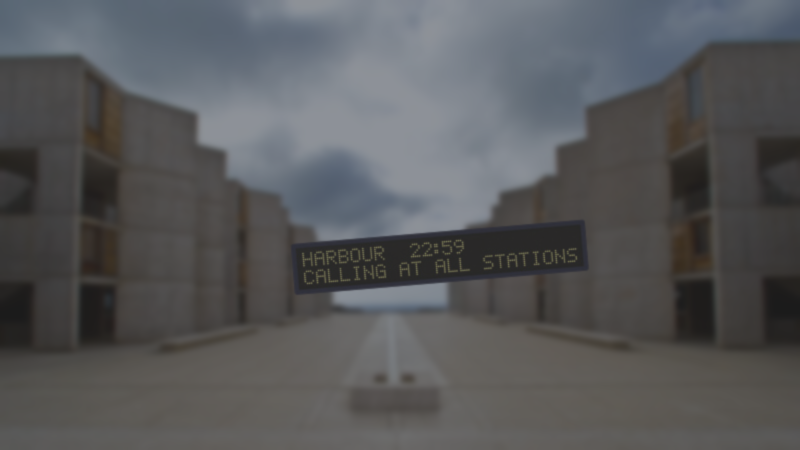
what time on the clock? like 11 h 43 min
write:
22 h 59 min
